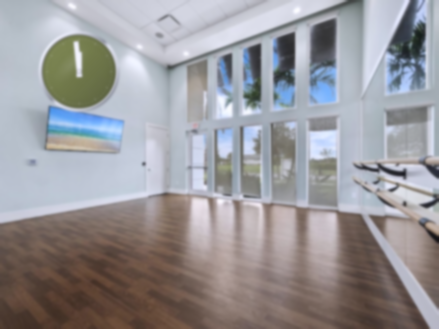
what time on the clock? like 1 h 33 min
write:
11 h 59 min
